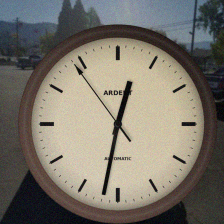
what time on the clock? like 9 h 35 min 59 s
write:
12 h 31 min 54 s
